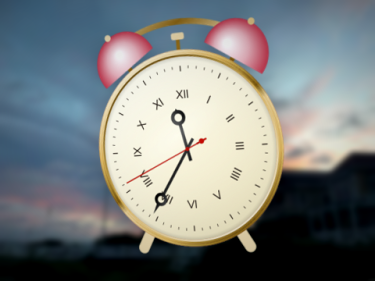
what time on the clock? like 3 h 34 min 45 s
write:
11 h 35 min 41 s
